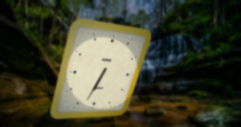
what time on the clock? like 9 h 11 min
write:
6 h 33 min
